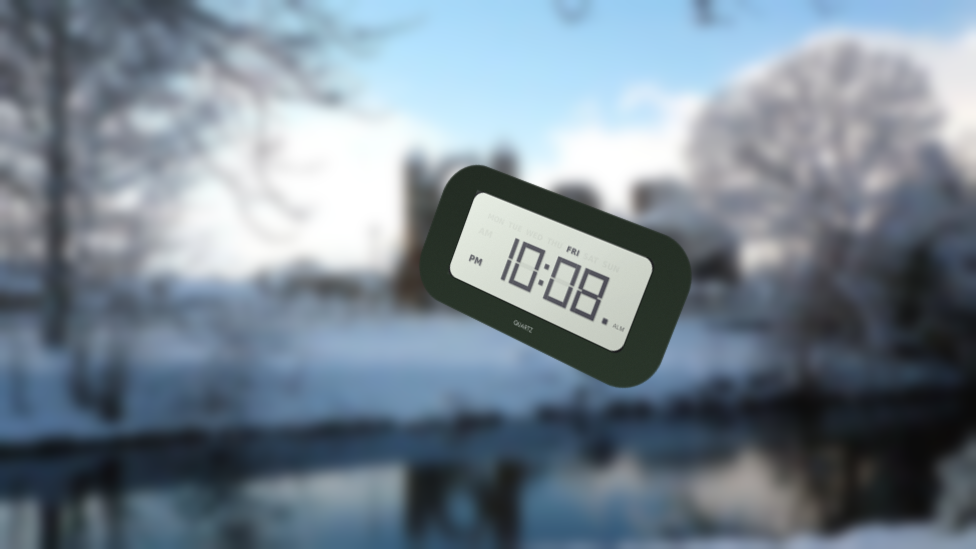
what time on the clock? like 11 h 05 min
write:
10 h 08 min
